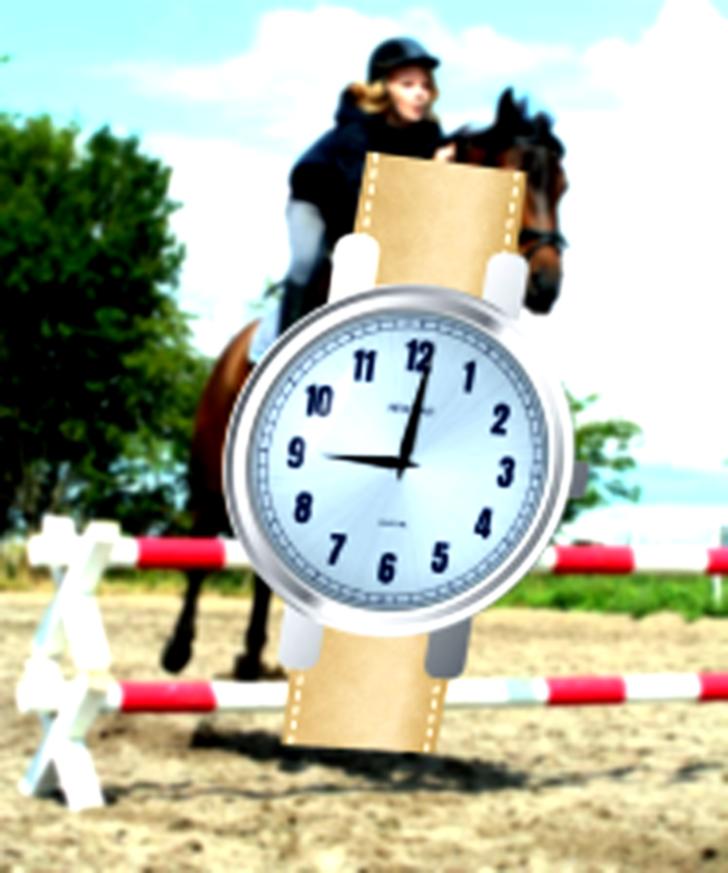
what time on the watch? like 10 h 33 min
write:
9 h 01 min
